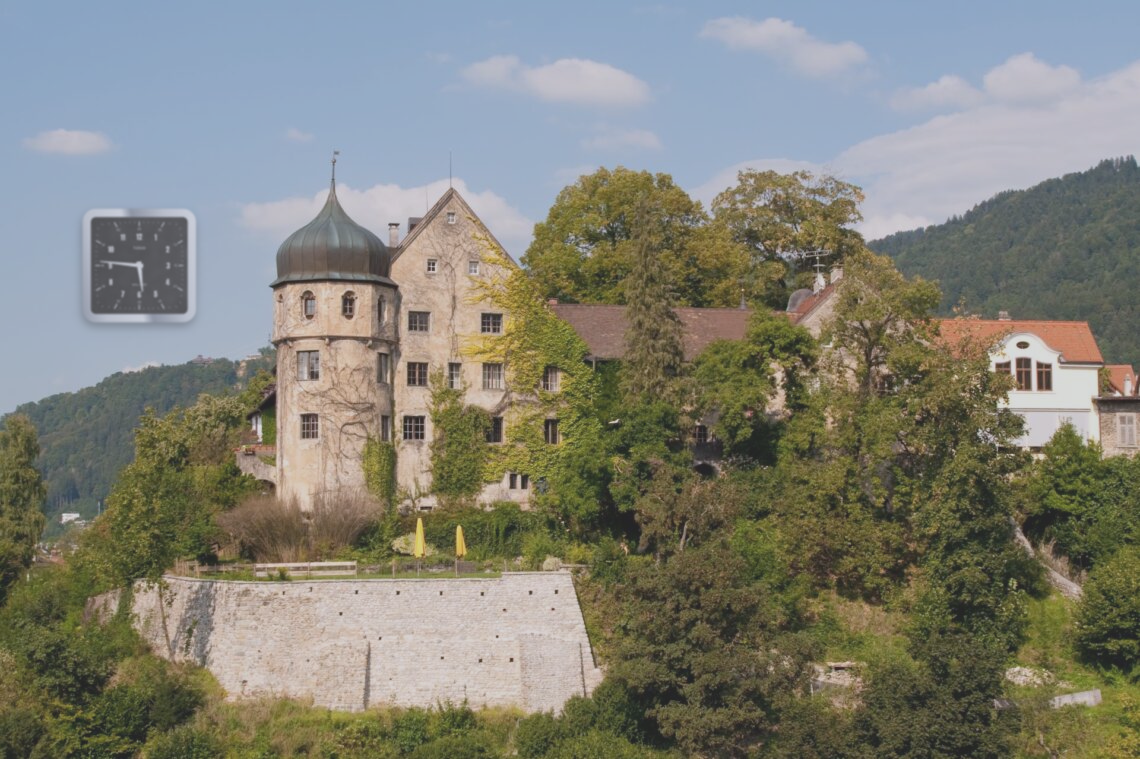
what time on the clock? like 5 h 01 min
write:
5 h 46 min
